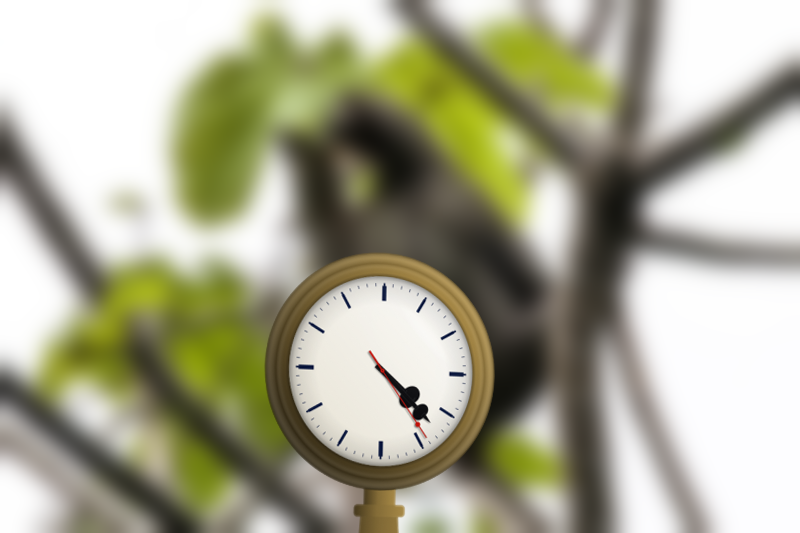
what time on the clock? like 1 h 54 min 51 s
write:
4 h 22 min 24 s
